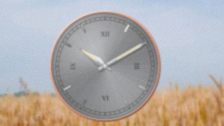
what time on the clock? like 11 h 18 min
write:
10 h 10 min
